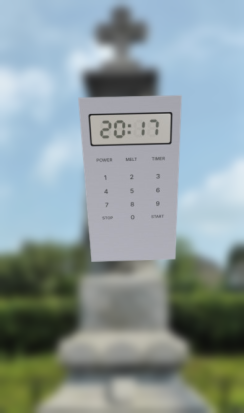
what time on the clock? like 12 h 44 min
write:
20 h 17 min
